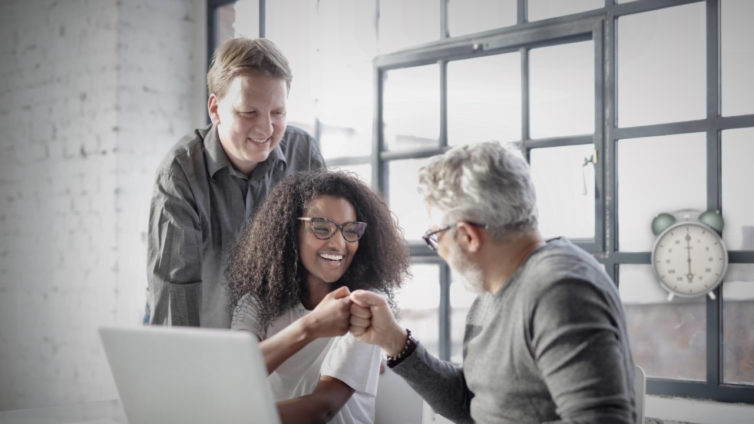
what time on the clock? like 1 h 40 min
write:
6 h 00 min
